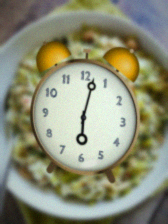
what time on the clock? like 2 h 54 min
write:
6 h 02 min
